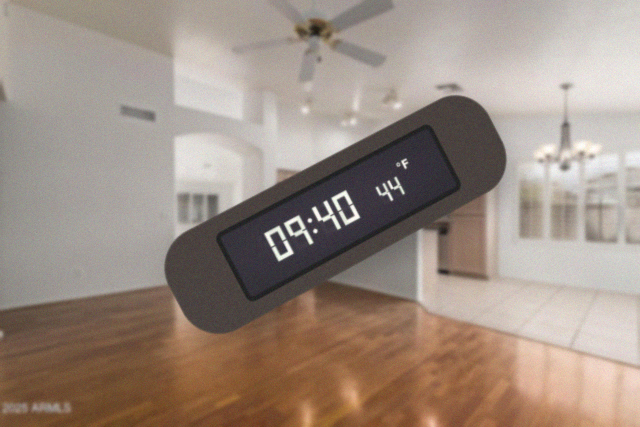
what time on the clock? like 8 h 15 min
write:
9 h 40 min
